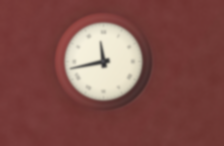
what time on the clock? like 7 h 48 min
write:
11 h 43 min
